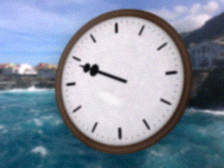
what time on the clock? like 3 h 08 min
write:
9 h 49 min
